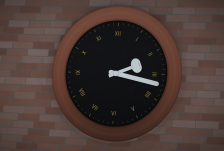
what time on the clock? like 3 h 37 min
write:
2 h 17 min
